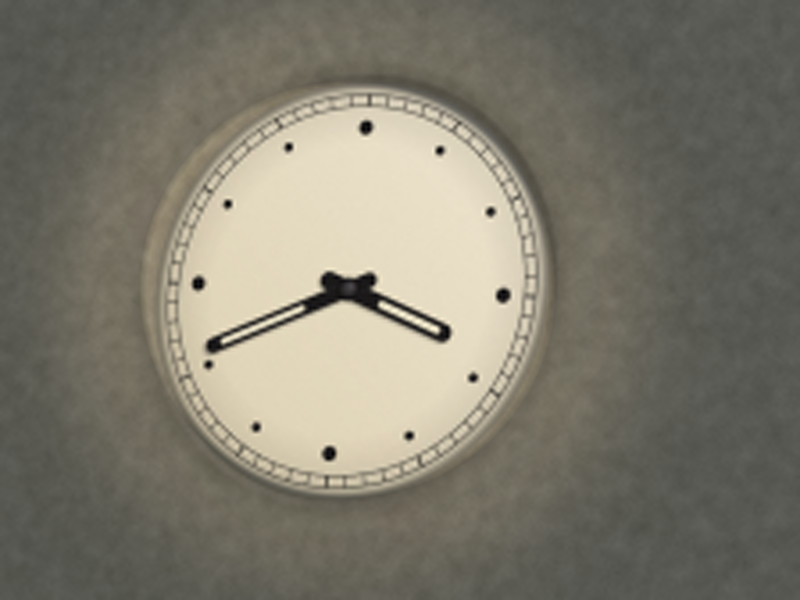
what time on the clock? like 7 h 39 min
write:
3 h 41 min
